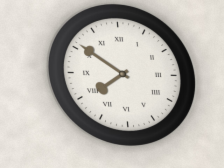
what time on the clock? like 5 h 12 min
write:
7 h 51 min
